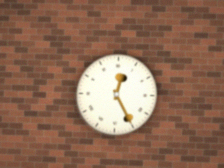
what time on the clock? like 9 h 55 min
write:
12 h 25 min
